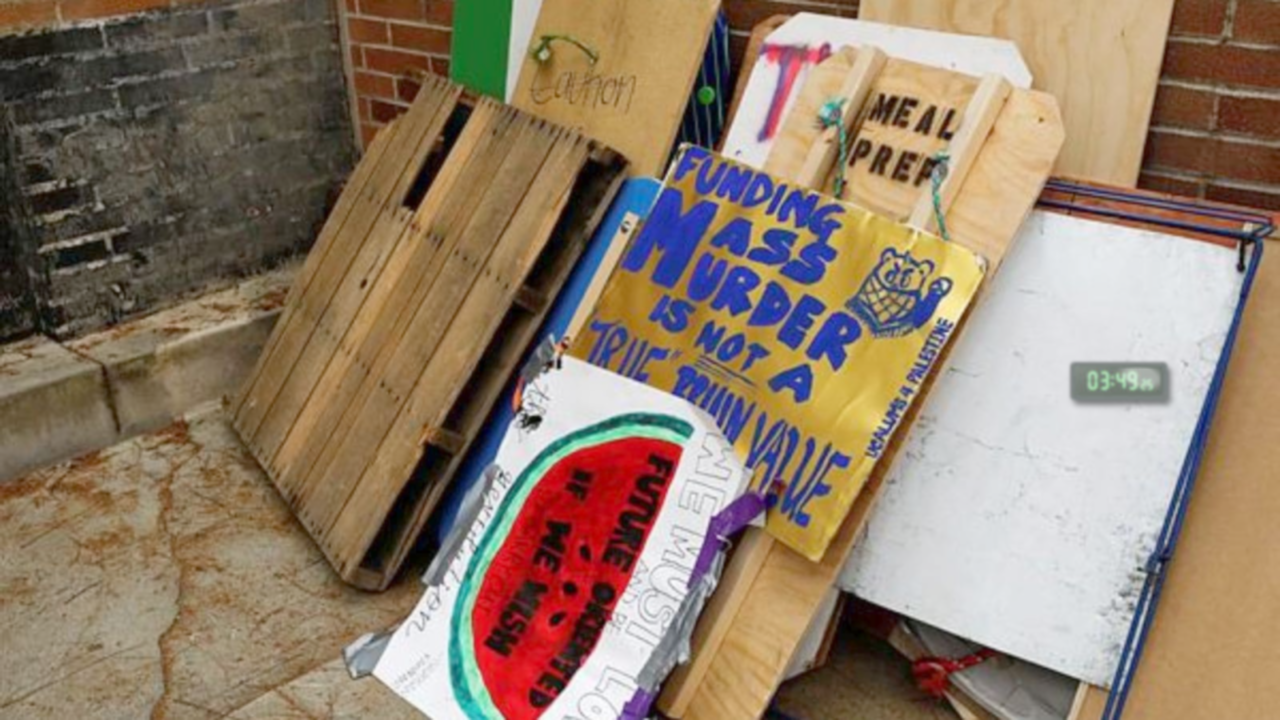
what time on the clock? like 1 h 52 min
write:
3 h 49 min
